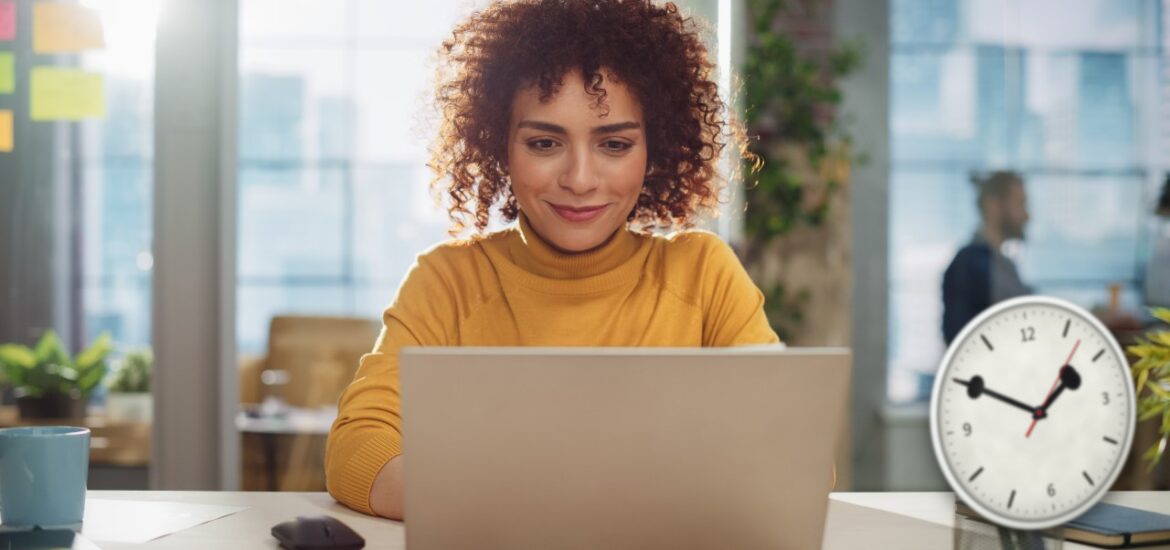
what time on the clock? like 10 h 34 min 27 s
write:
1 h 50 min 07 s
